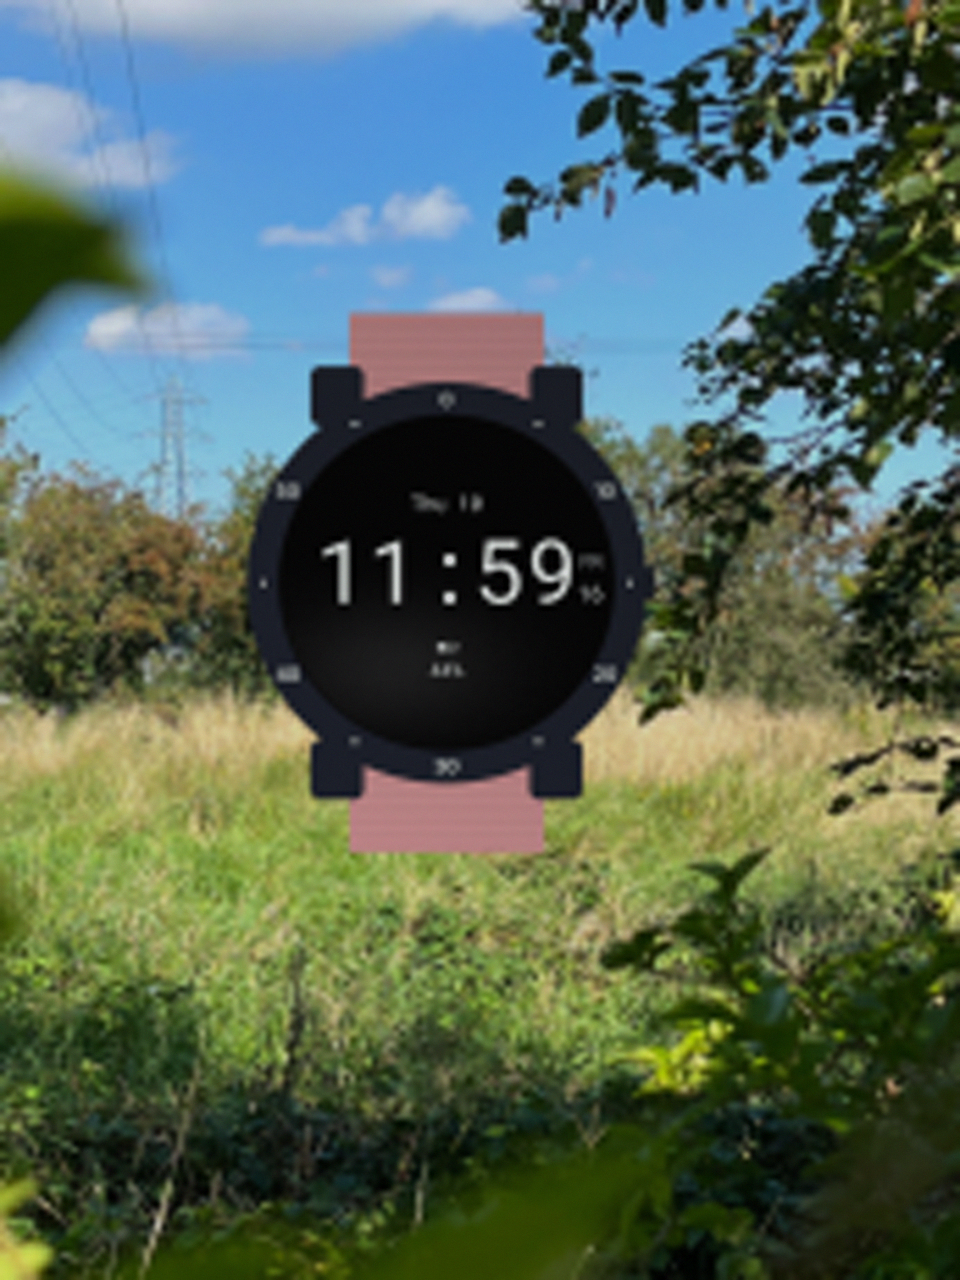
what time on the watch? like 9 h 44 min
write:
11 h 59 min
